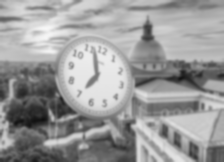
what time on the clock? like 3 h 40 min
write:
6 h 57 min
